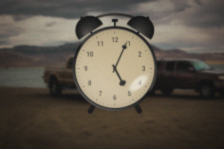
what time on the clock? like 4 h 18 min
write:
5 h 04 min
